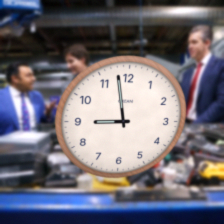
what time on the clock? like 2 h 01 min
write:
8 h 58 min
